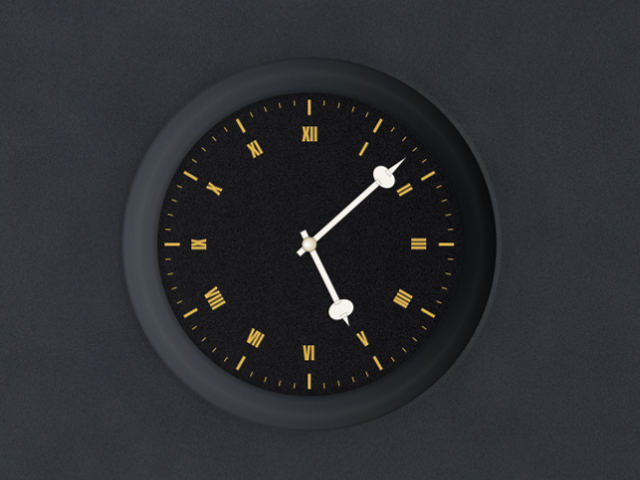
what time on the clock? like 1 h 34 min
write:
5 h 08 min
